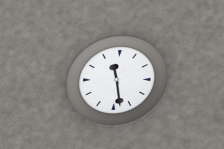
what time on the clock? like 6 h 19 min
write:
11 h 28 min
